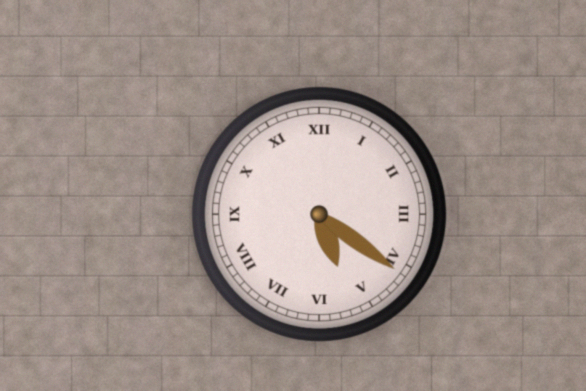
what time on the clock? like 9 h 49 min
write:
5 h 21 min
